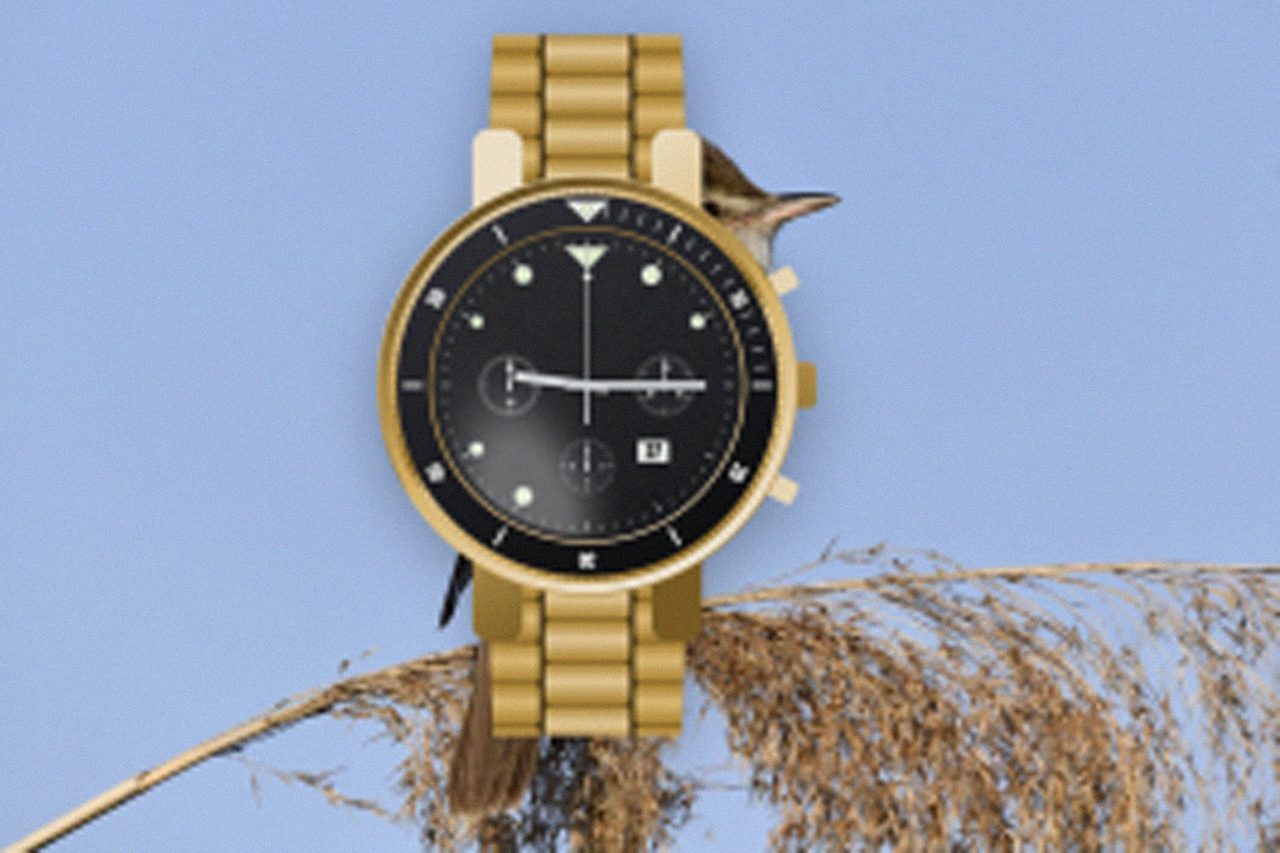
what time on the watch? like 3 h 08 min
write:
9 h 15 min
